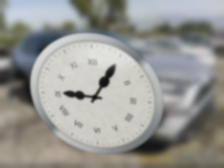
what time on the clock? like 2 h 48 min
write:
9 h 05 min
